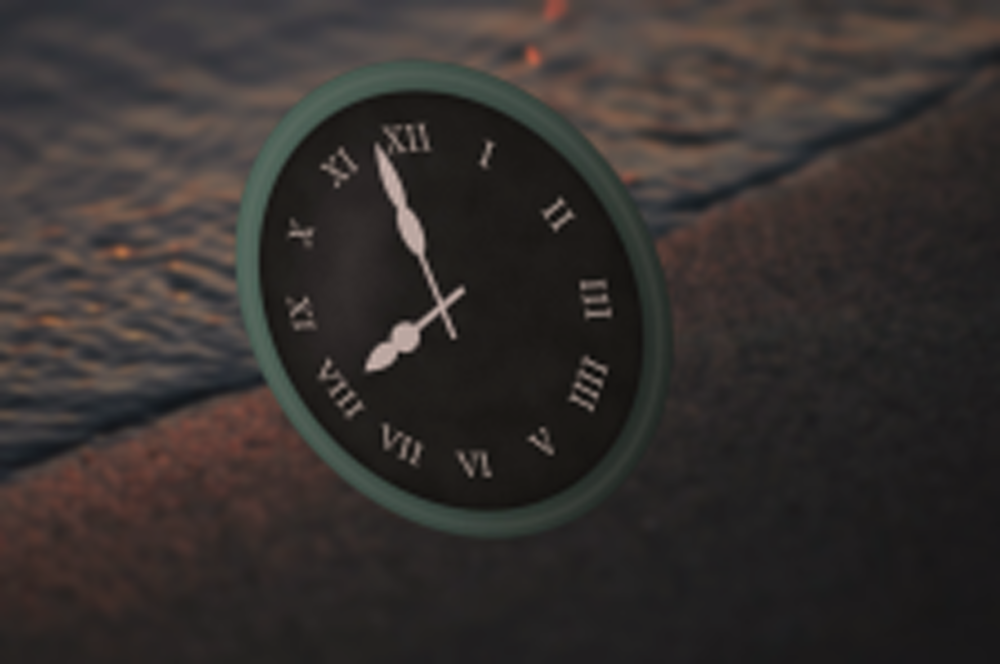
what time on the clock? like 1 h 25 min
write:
7 h 58 min
